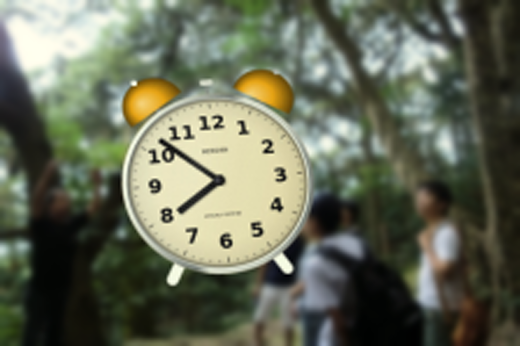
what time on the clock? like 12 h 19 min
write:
7 h 52 min
